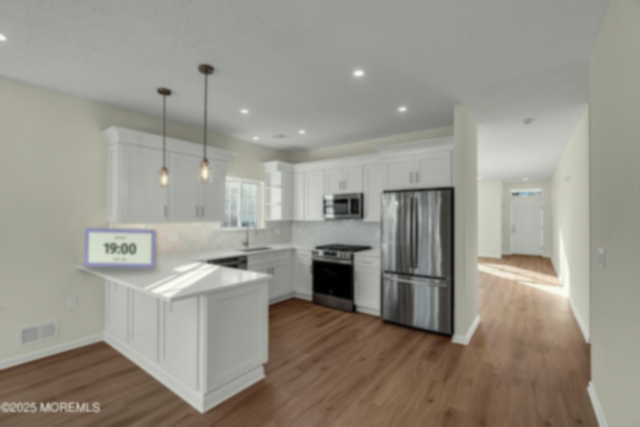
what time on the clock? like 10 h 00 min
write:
19 h 00 min
